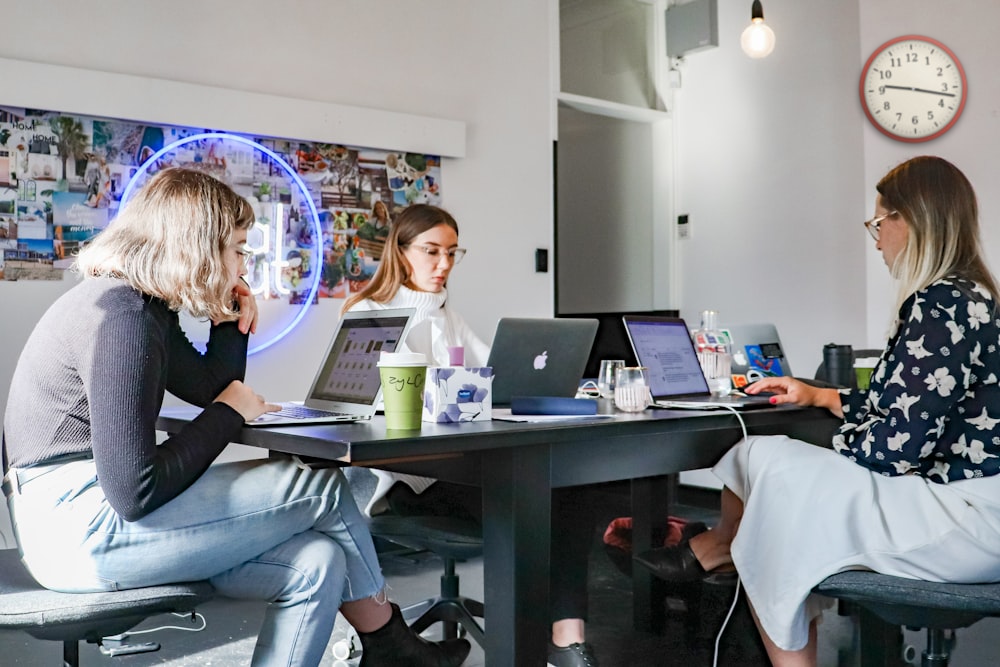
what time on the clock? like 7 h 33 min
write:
9 h 17 min
